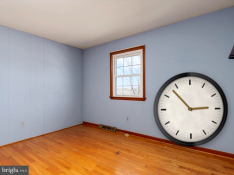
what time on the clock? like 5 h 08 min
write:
2 h 53 min
